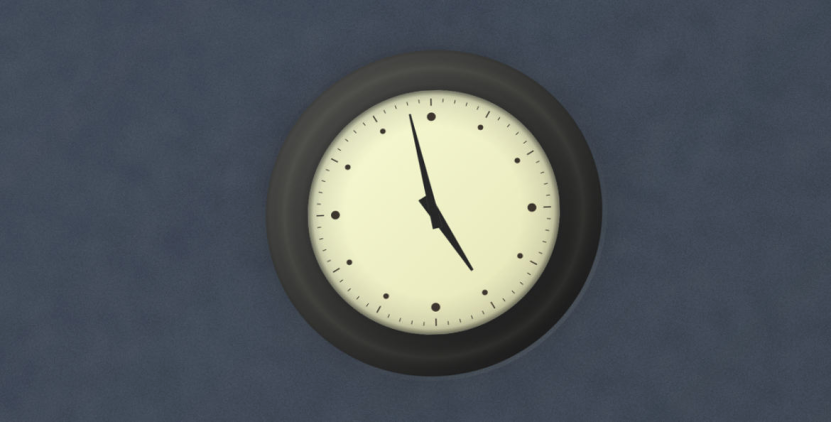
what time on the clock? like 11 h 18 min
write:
4 h 58 min
